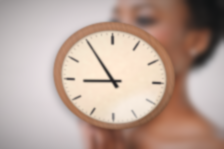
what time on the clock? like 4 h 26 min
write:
8 h 55 min
